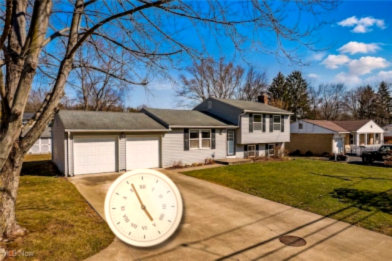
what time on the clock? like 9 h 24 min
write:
4 h 56 min
